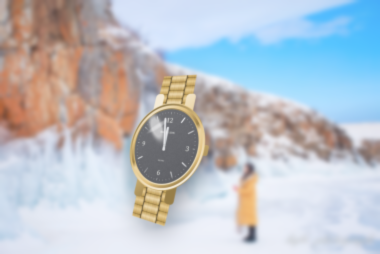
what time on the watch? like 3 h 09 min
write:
11 h 58 min
